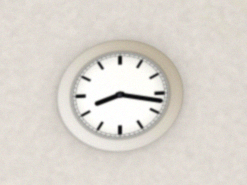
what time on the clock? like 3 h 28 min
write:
8 h 17 min
